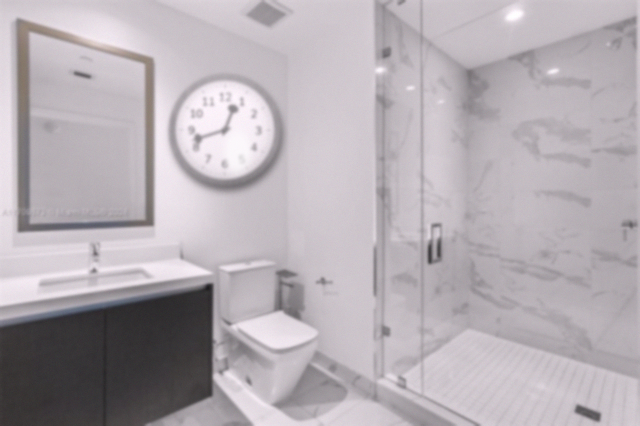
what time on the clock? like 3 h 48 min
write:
12 h 42 min
